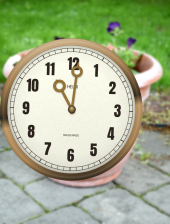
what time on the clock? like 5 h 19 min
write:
11 h 01 min
